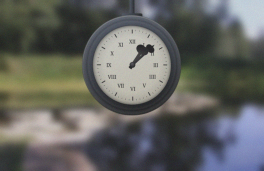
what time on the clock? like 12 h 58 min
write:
1 h 08 min
